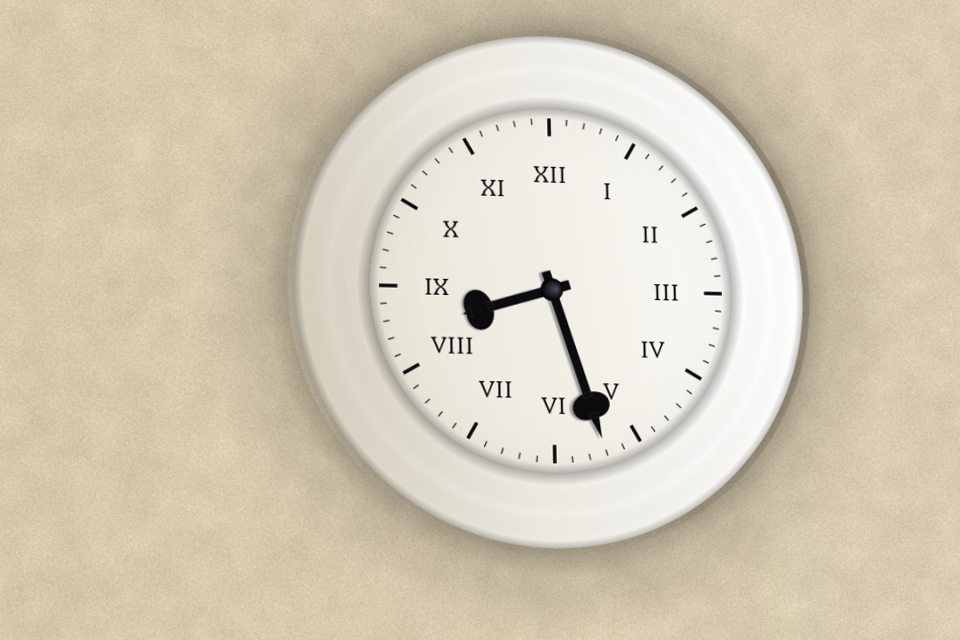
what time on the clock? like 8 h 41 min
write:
8 h 27 min
